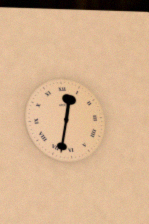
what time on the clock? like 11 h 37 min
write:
12 h 33 min
